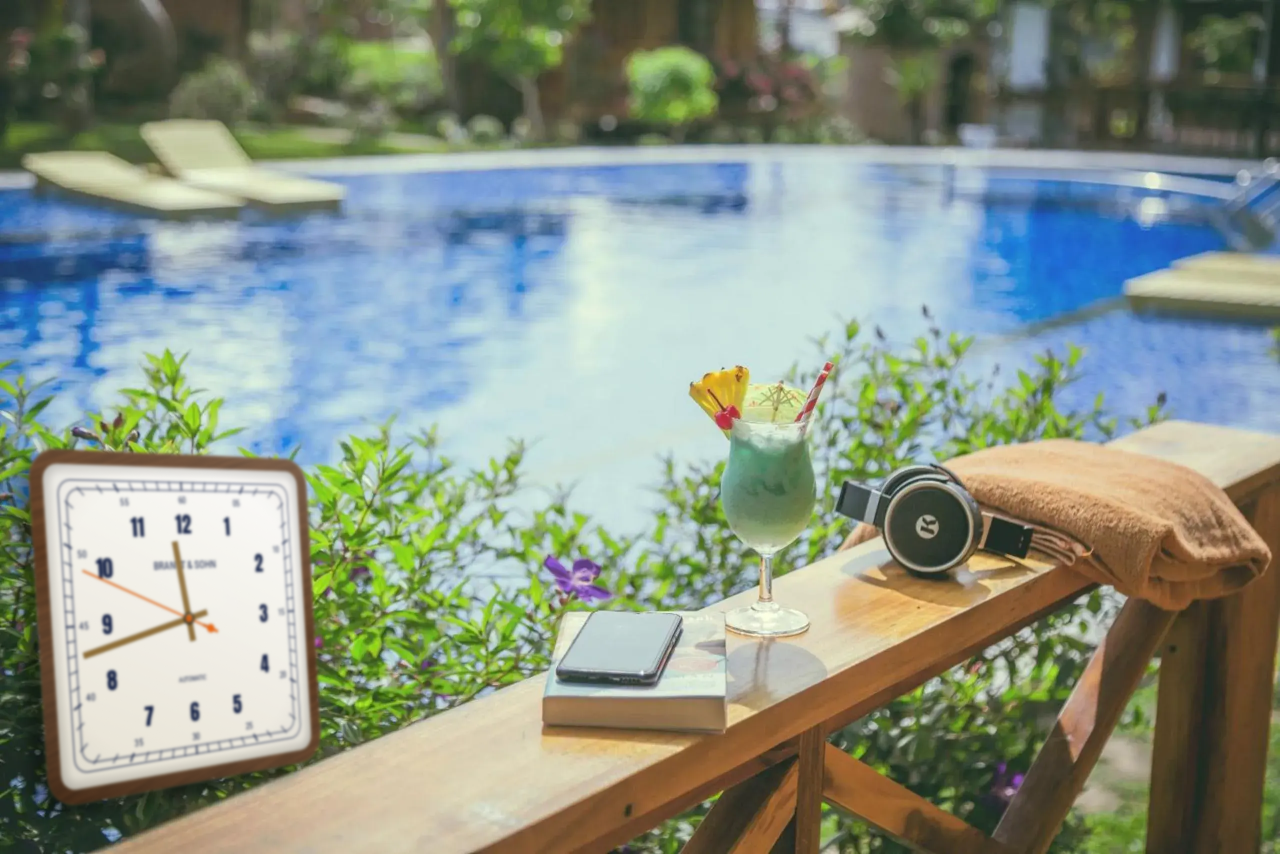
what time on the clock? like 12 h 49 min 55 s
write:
11 h 42 min 49 s
